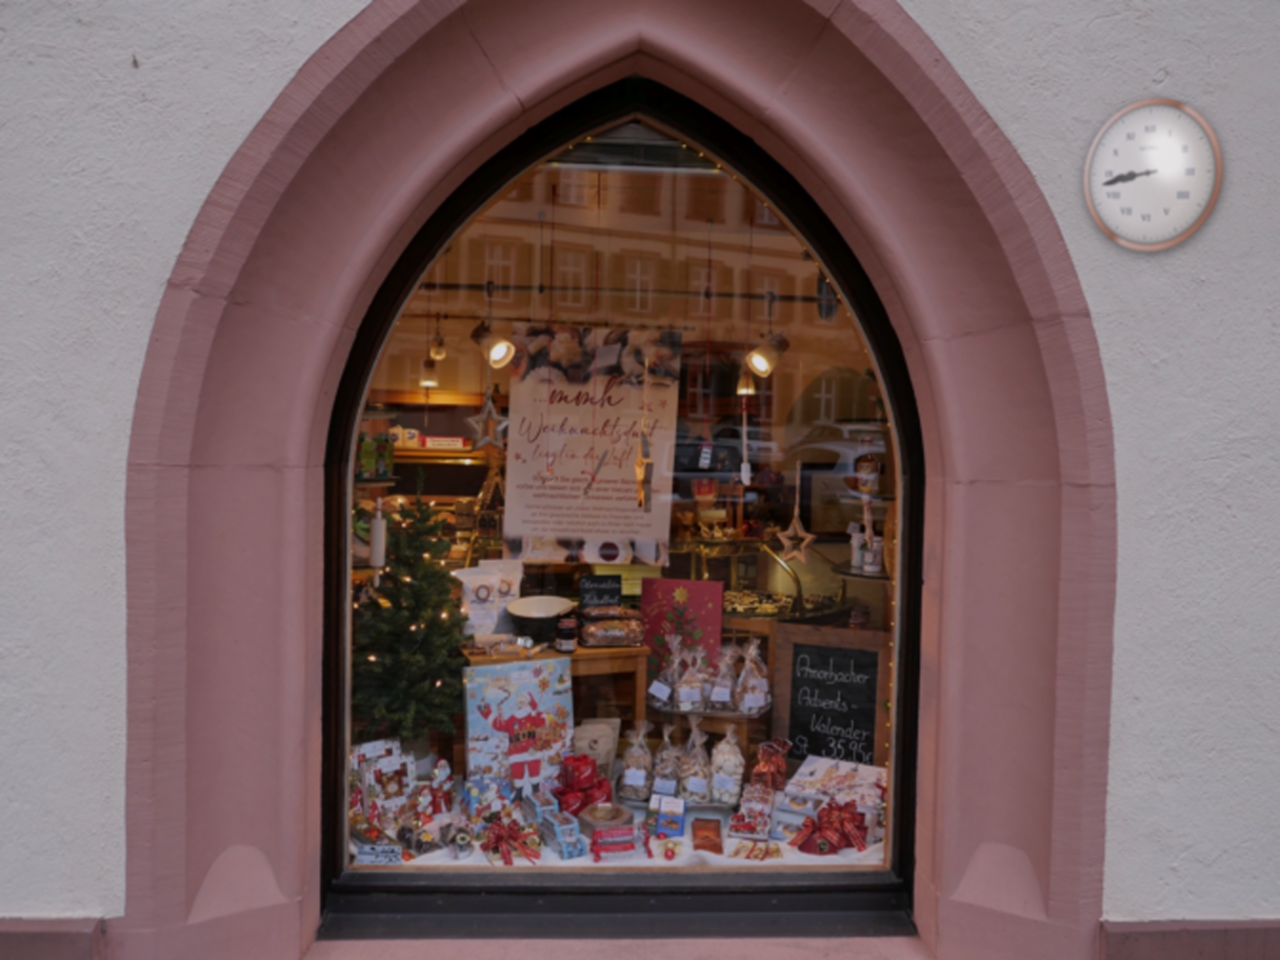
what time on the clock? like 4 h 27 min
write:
8 h 43 min
